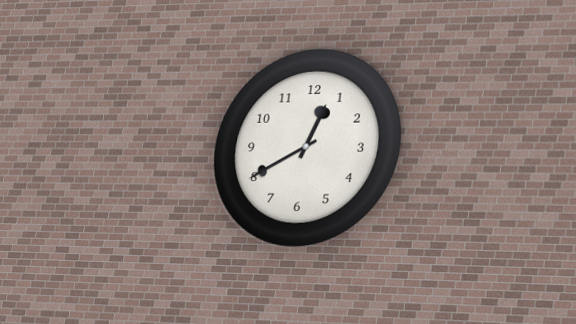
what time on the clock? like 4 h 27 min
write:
12 h 40 min
